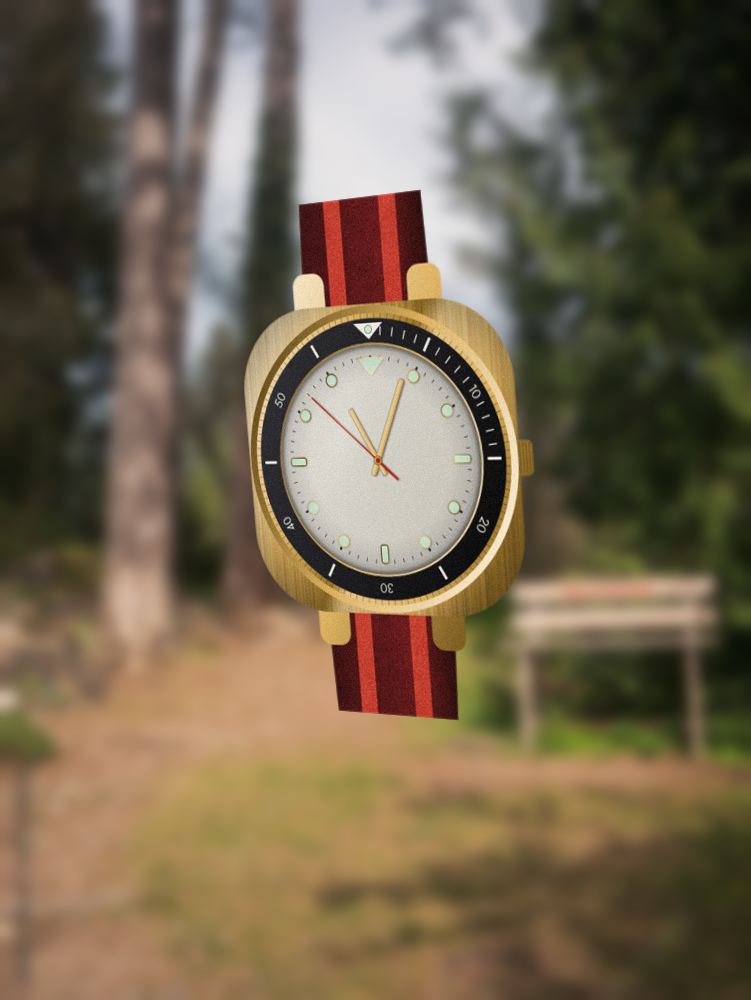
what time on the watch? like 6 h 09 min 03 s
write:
11 h 03 min 52 s
